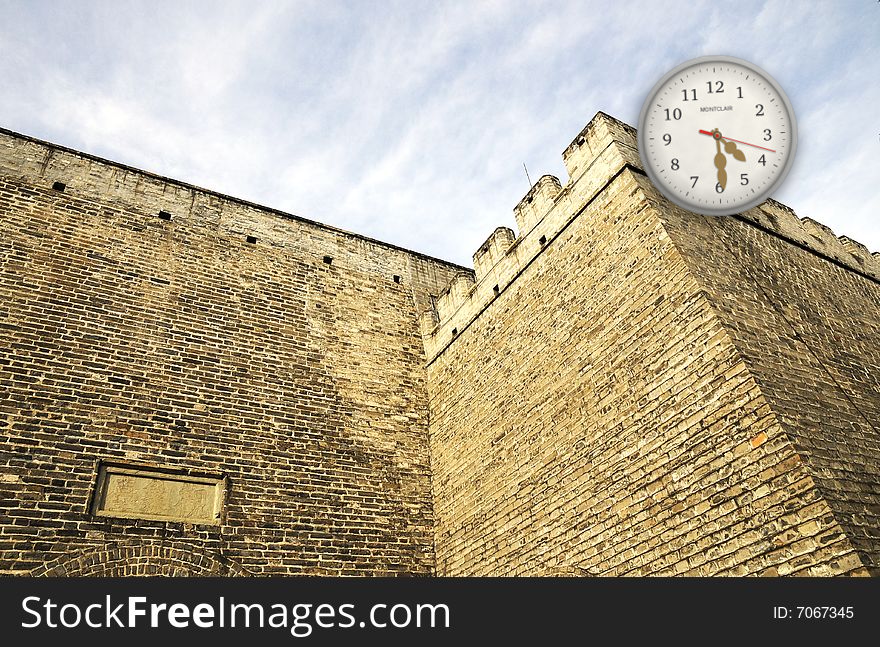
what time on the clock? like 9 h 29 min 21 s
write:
4 h 29 min 18 s
